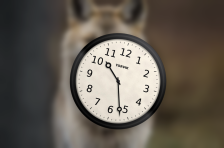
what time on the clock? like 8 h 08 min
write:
10 h 27 min
